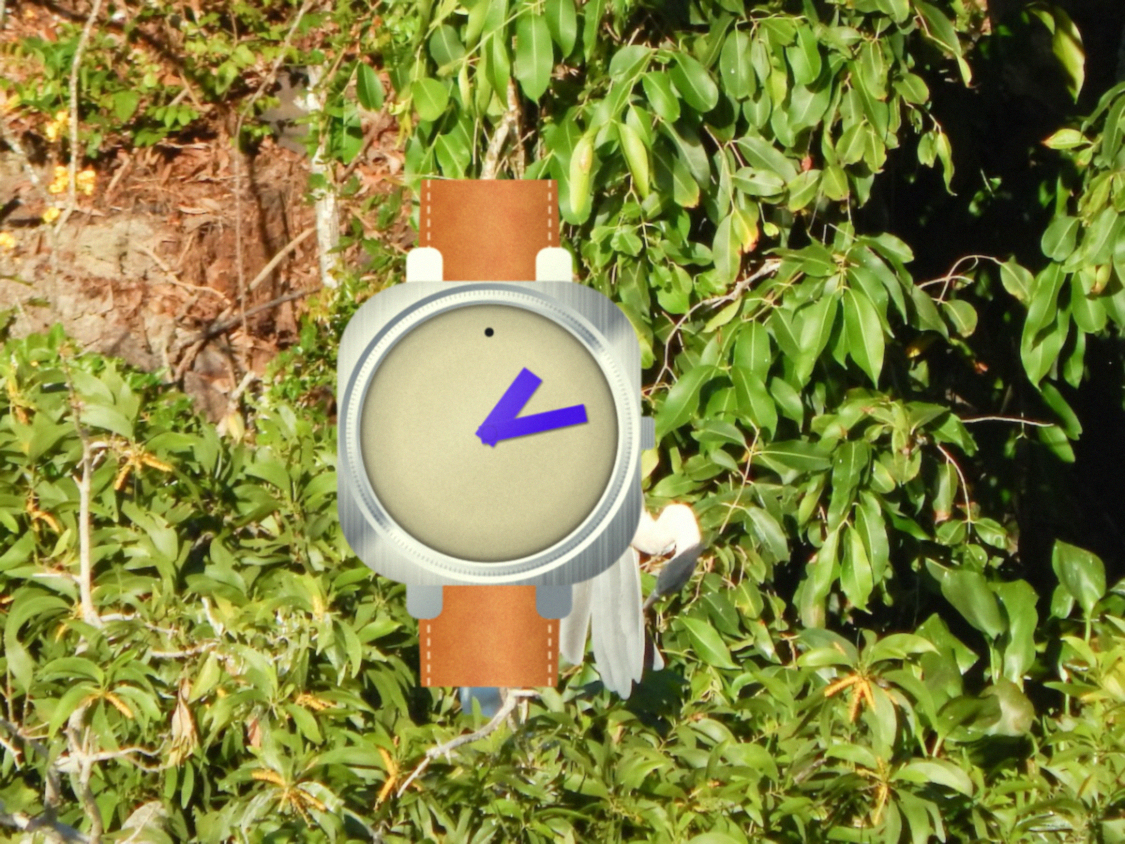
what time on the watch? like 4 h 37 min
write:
1 h 13 min
